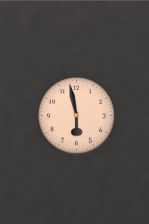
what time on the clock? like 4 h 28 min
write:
5 h 58 min
